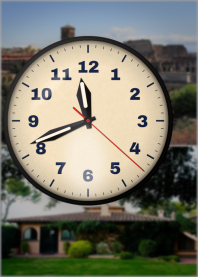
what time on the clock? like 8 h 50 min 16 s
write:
11 h 41 min 22 s
